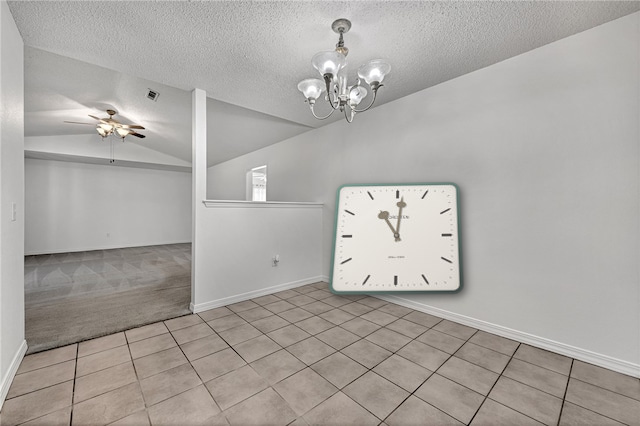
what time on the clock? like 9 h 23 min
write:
11 h 01 min
